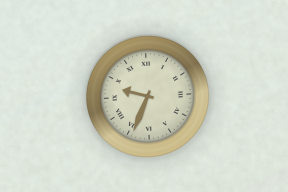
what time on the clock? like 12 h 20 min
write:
9 h 34 min
